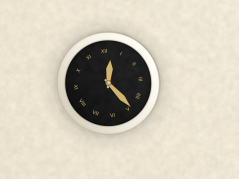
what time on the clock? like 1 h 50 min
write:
12 h 24 min
